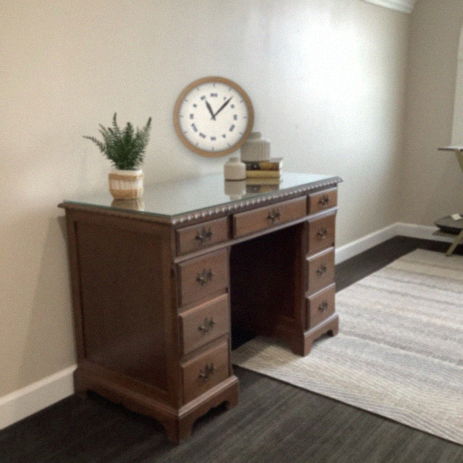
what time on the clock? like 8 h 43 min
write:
11 h 07 min
